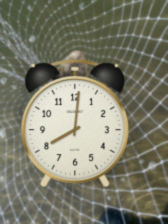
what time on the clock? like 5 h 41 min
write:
8 h 01 min
